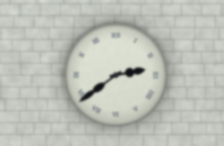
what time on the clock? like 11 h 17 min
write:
2 h 39 min
